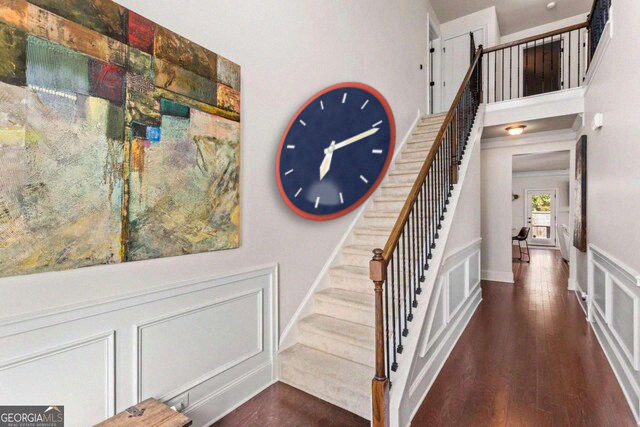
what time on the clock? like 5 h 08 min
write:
6 h 11 min
